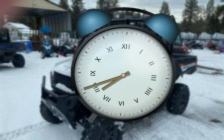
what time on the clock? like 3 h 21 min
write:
7 h 41 min
